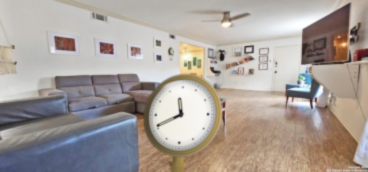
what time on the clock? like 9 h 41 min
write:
11 h 41 min
